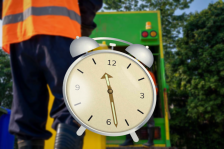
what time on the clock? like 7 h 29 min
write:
11 h 28 min
